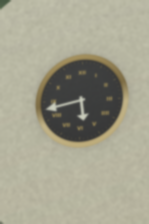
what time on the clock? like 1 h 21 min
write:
5 h 43 min
